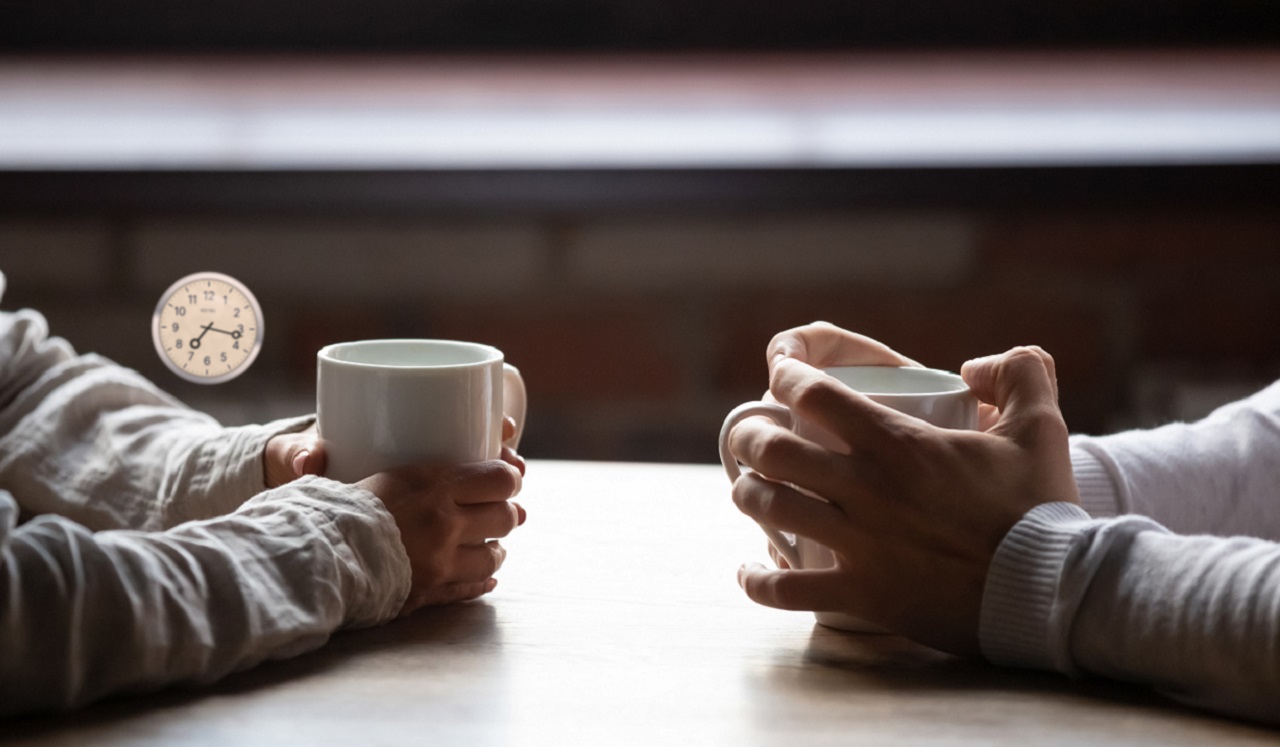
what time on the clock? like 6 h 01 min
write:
7 h 17 min
